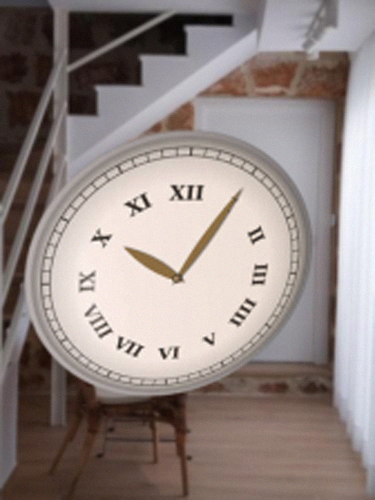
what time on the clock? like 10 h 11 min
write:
10 h 05 min
